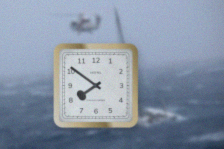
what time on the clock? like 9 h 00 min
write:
7 h 51 min
